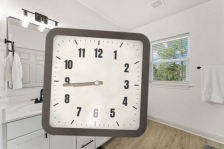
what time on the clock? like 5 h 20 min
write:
8 h 44 min
